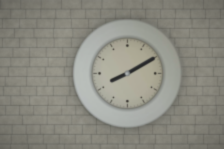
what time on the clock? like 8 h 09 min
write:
8 h 10 min
